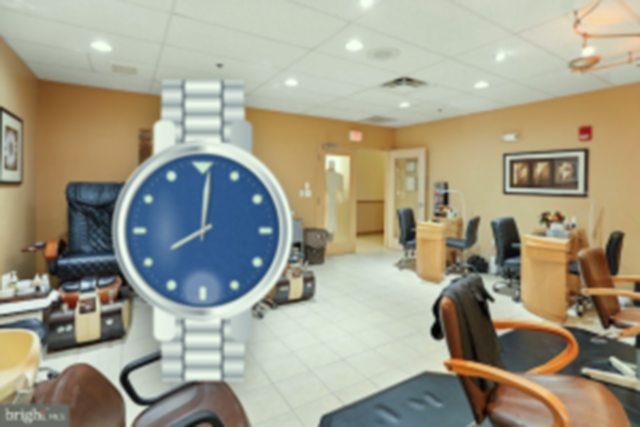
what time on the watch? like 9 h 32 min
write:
8 h 01 min
